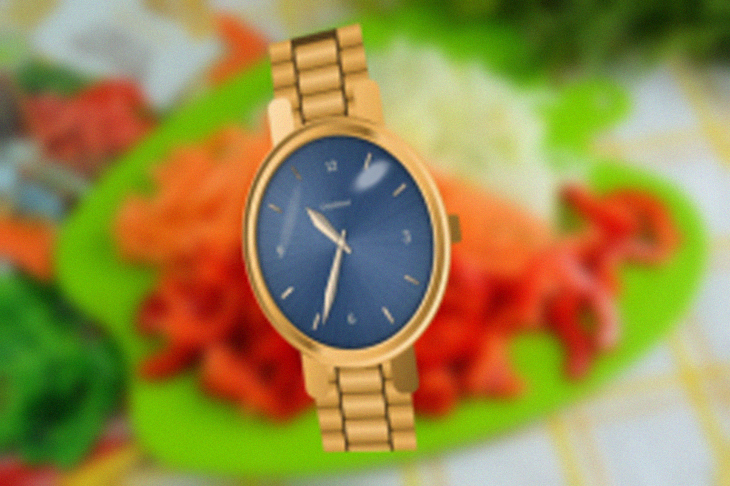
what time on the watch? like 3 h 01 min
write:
10 h 34 min
